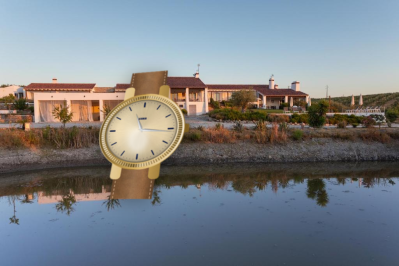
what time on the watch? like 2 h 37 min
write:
11 h 16 min
